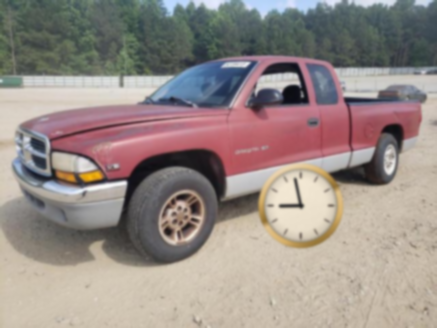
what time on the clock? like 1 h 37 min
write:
8 h 58 min
